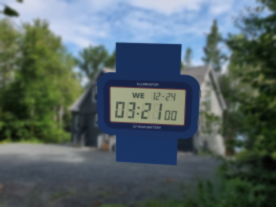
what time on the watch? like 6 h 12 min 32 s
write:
3 h 21 min 00 s
